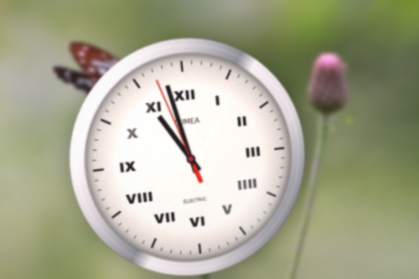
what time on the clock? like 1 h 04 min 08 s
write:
10 h 57 min 57 s
